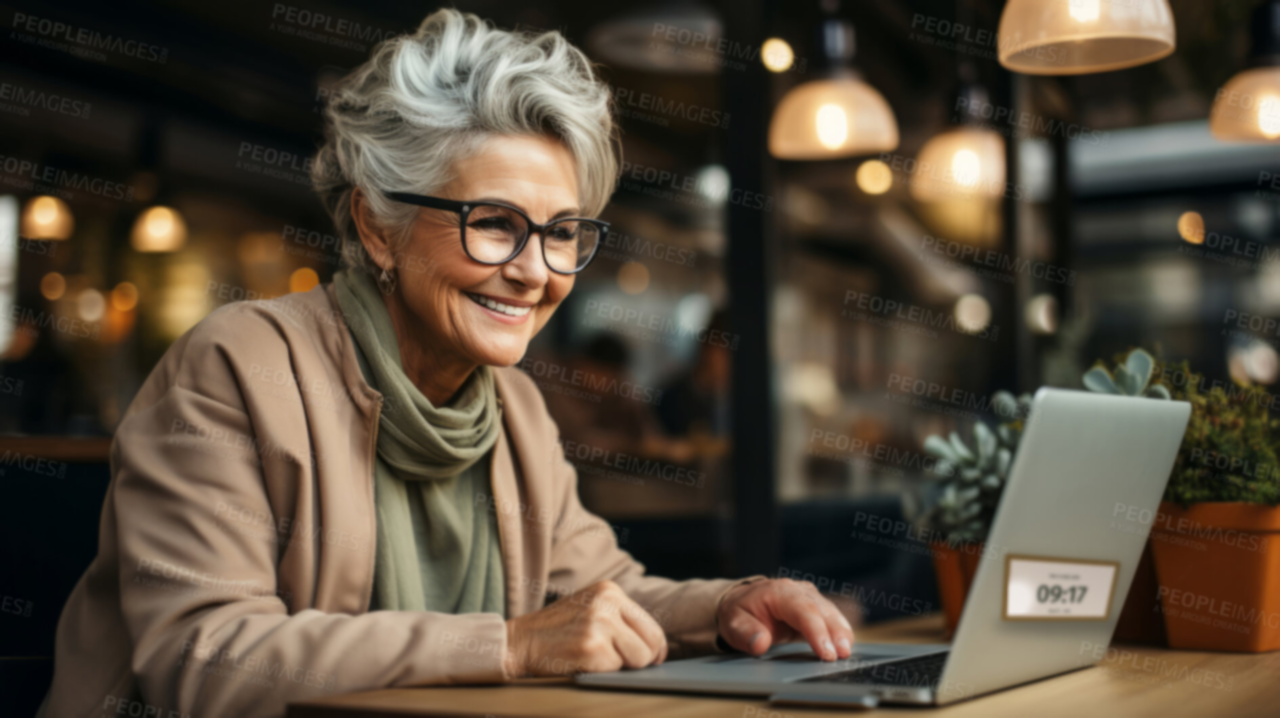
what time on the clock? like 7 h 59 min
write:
9 h 17 min
